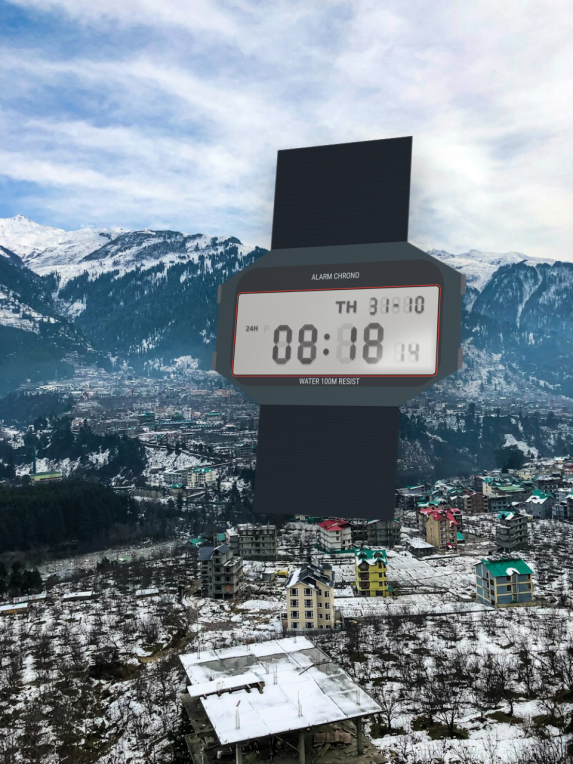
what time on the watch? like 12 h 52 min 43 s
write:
8 h 18 min 14 s
